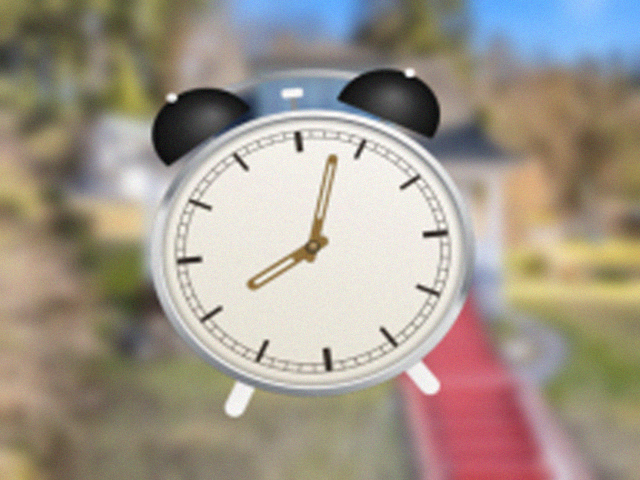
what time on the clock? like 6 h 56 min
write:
8 h 03 min
